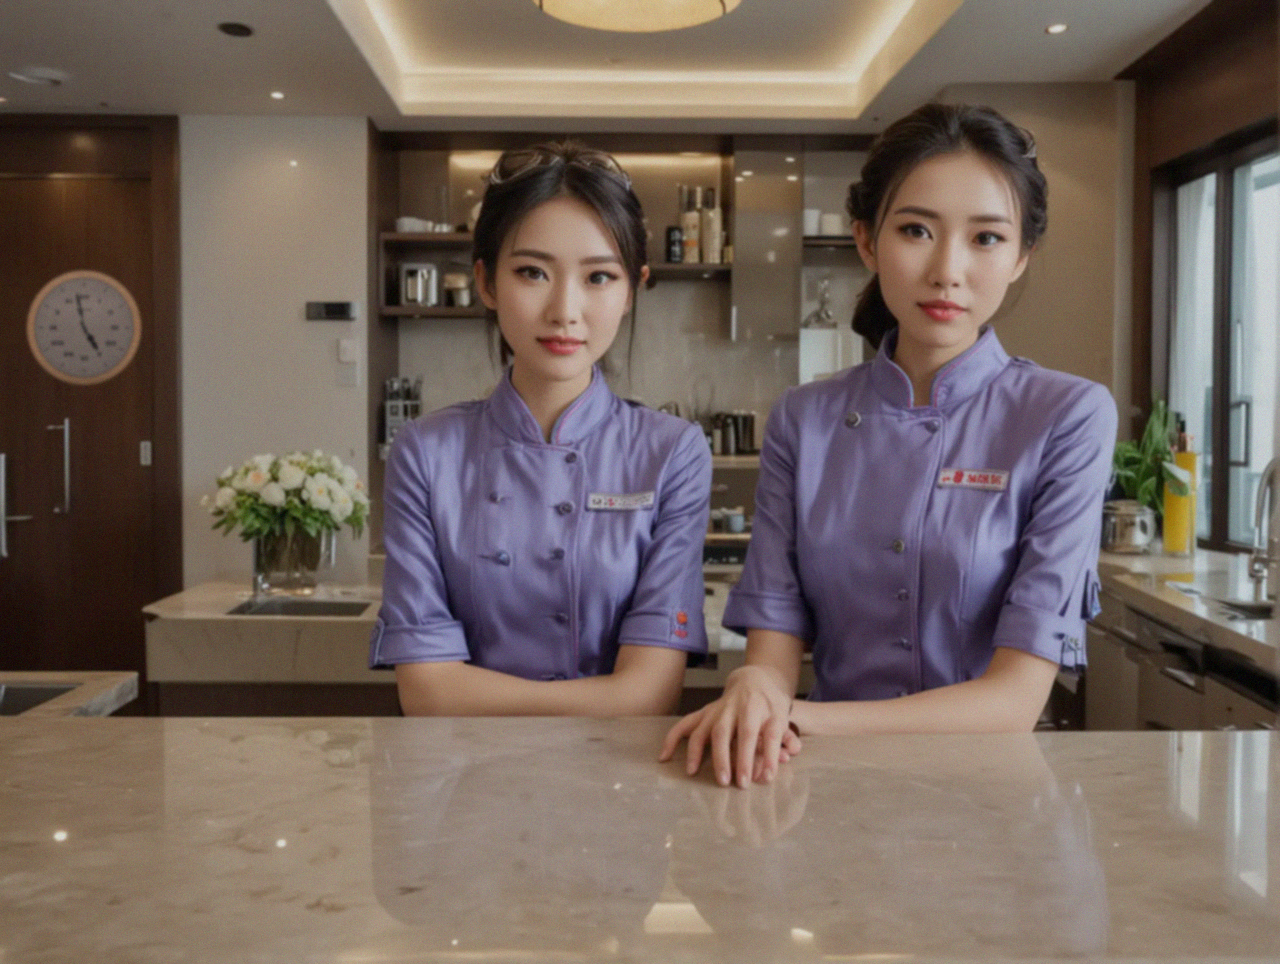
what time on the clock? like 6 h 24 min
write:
4 h 58 min
